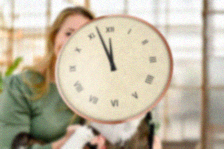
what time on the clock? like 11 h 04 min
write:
11 h 57 min
